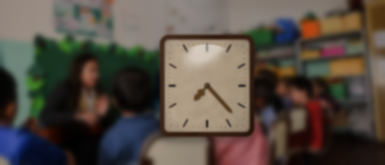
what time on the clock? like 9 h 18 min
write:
7 h 23 min
